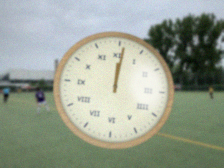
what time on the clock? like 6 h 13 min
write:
12 h 01 min
